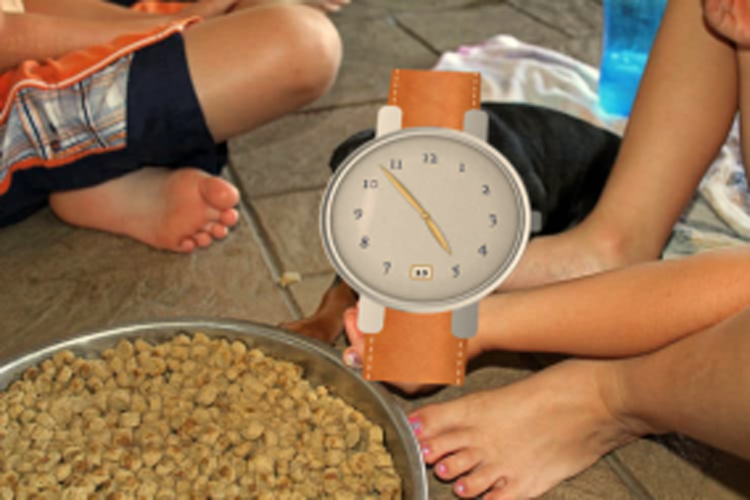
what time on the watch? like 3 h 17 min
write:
4 h 53 min
